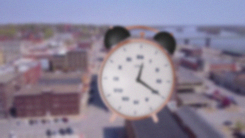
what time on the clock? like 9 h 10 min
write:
12 h 20 min
